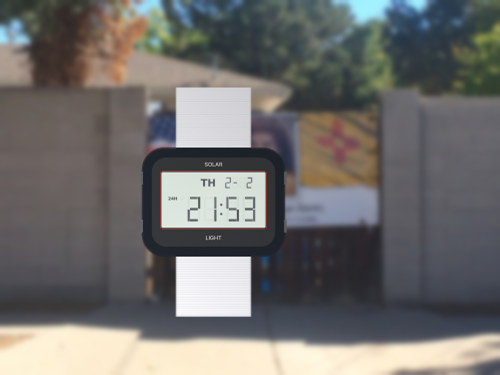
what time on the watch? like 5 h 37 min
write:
21 h 53 min
